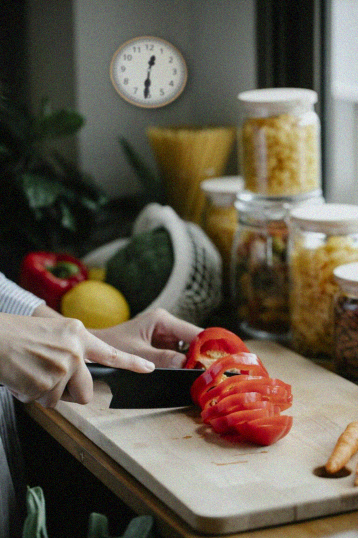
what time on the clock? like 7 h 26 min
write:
12 h 31 min
